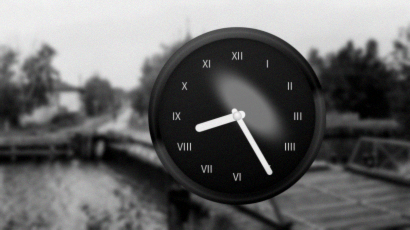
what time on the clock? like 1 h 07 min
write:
8 h 25 min
